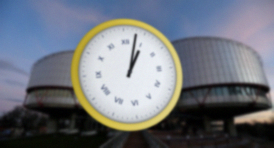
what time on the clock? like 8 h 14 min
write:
1 h 03 min
